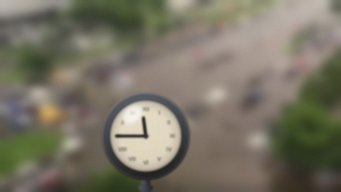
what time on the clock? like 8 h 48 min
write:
11 h 45 min
